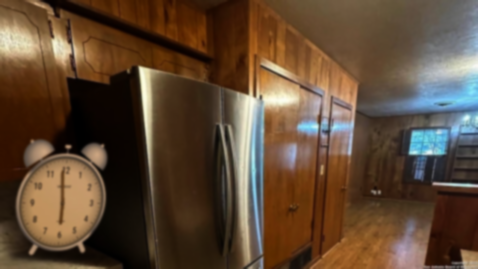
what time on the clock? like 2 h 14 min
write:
5 h 59 min
